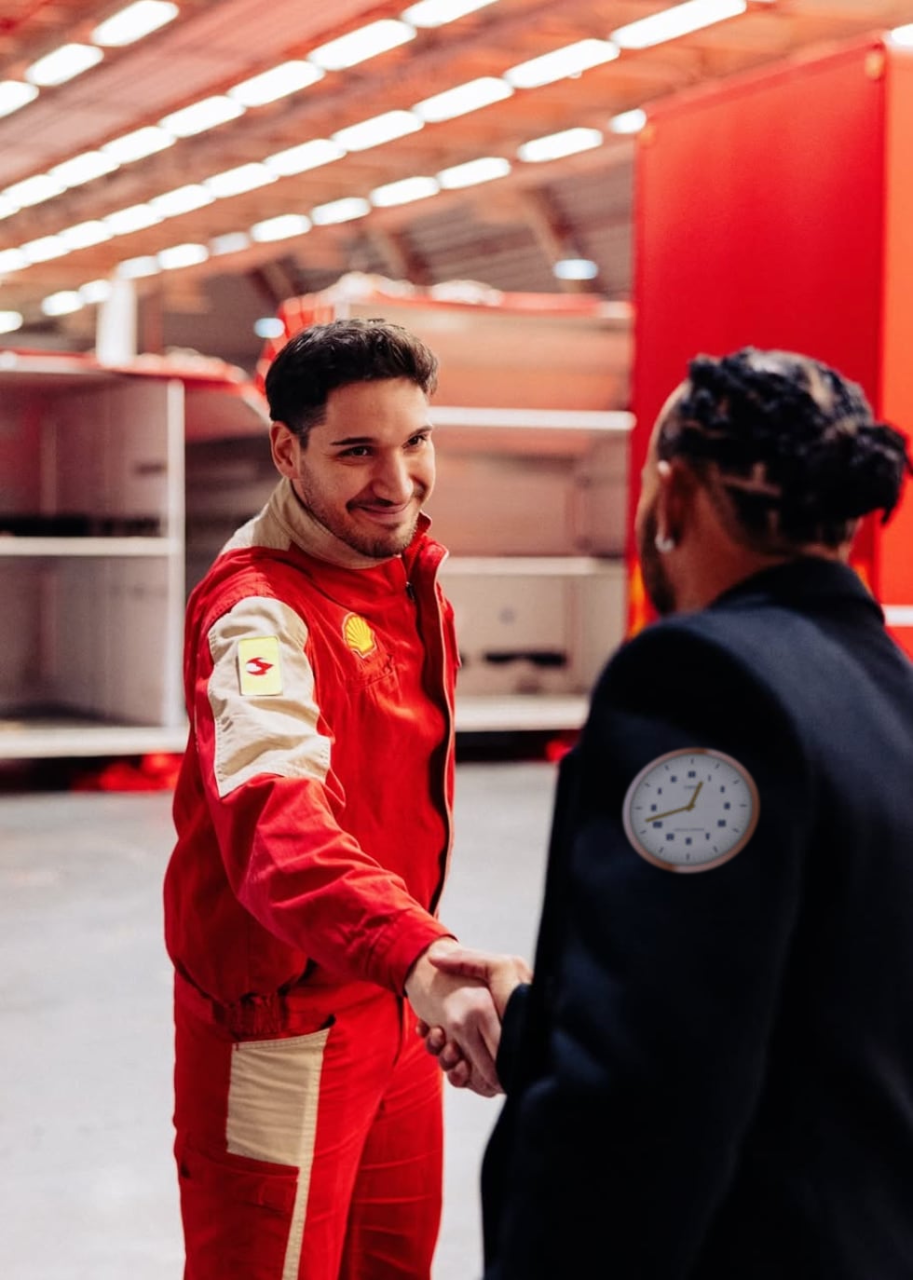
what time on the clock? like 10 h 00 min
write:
12 h 42 min
